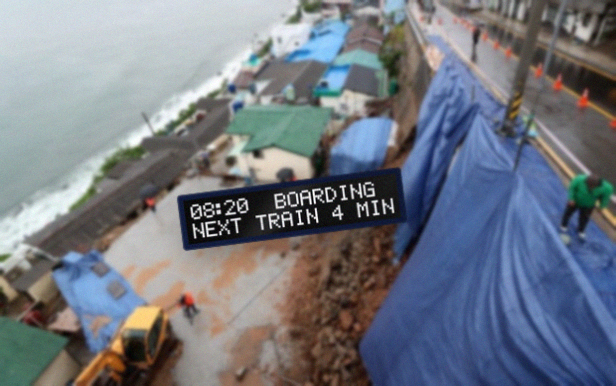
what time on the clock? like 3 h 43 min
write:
8 h 20 min
